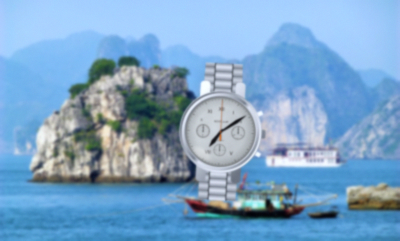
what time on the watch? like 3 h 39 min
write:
7 h 09 min
